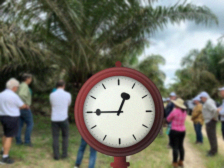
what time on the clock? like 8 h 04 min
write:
12 h 45 min
